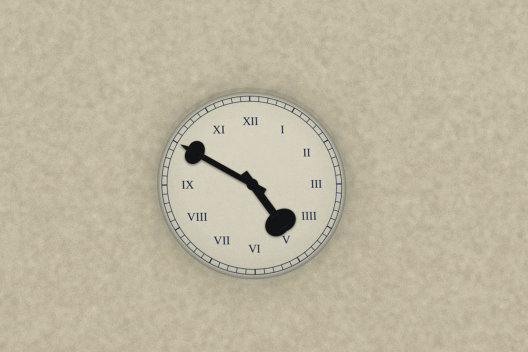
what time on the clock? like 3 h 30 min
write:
4 h 50 min
